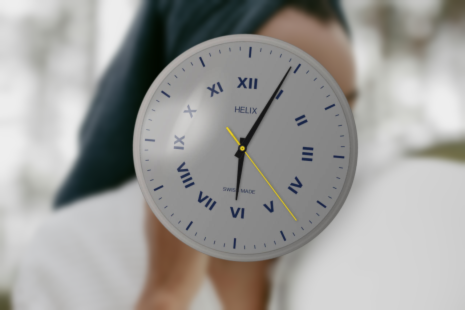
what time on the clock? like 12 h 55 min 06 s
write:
6 h 04 min 23 s
